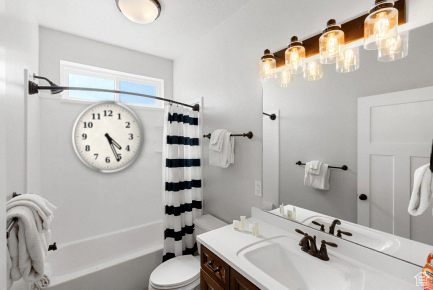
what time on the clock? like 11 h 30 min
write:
4 h 26 min
